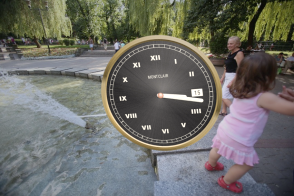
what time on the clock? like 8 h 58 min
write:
3 h 17 min
